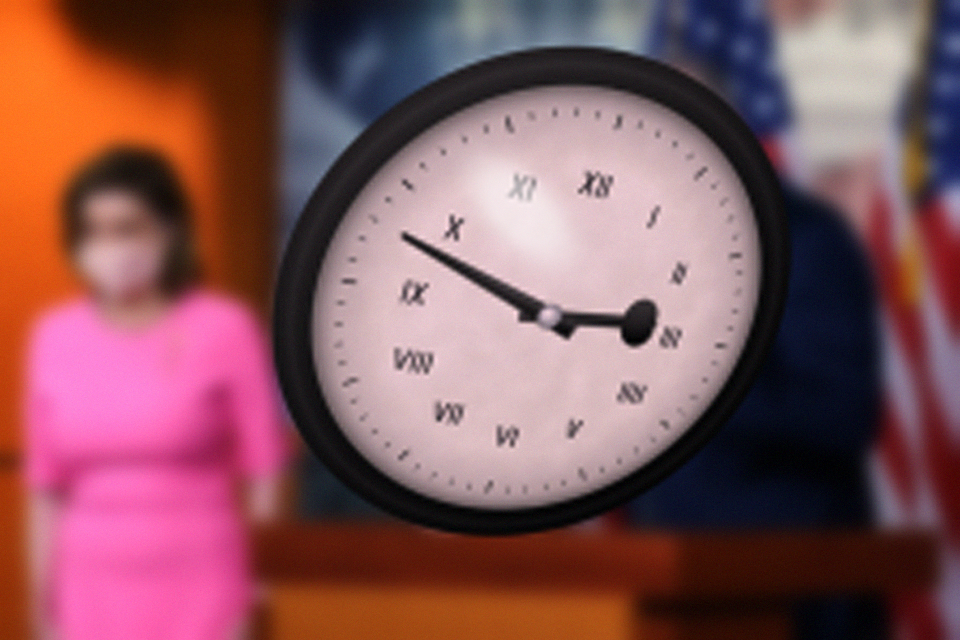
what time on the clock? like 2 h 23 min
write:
2 h 48 min
